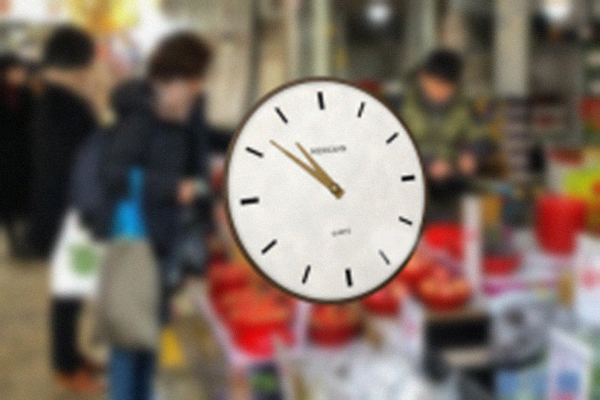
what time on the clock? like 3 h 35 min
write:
10 h 52 min
